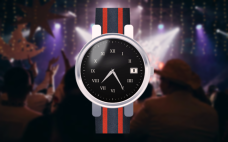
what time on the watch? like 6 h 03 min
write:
7 h 25 min
